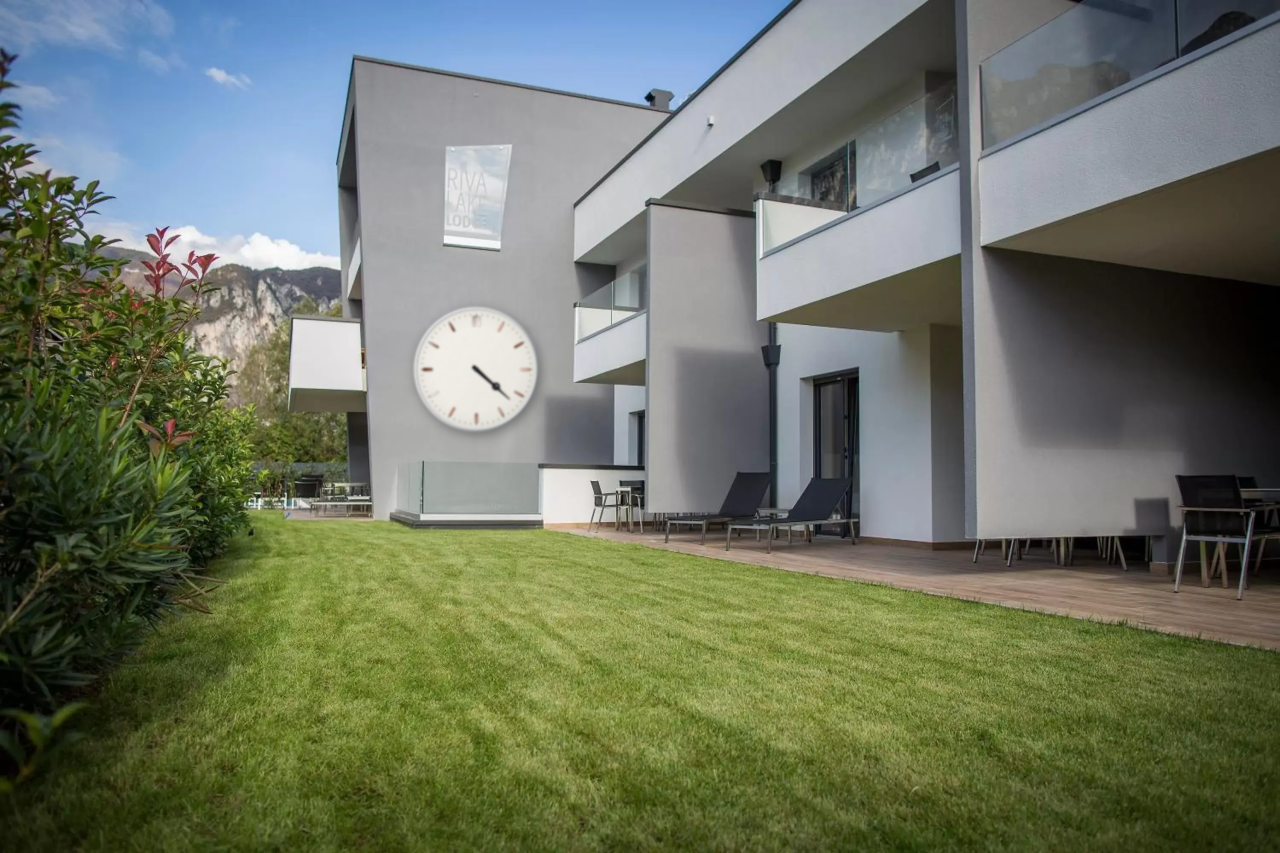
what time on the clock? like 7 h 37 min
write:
4 h 22 min
